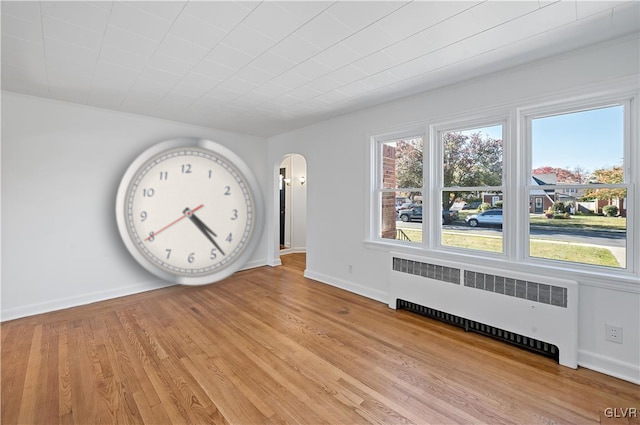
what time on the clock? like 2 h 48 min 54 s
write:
4 h 23 min 40 s
